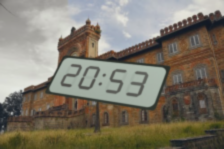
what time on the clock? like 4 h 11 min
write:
20 h 53 min
